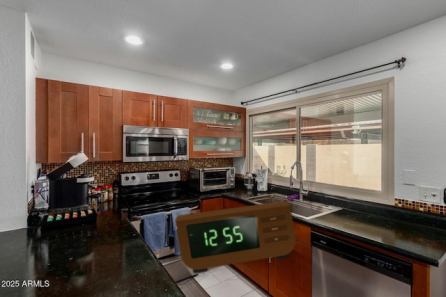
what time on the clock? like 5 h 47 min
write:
12 h 55 min
